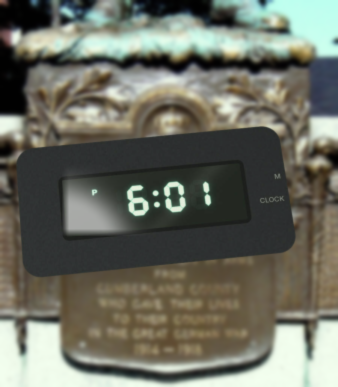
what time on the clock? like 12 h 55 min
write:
6 h 01 min
